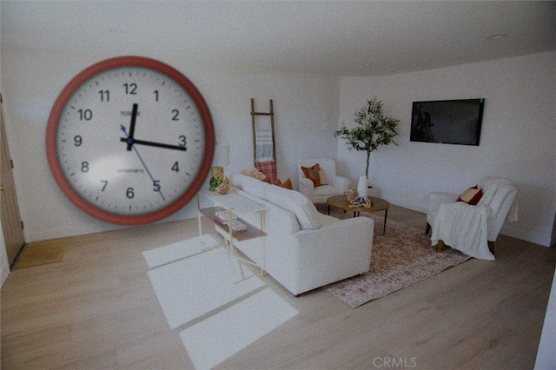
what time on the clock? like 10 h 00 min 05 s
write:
12 h 16 min 25 s
